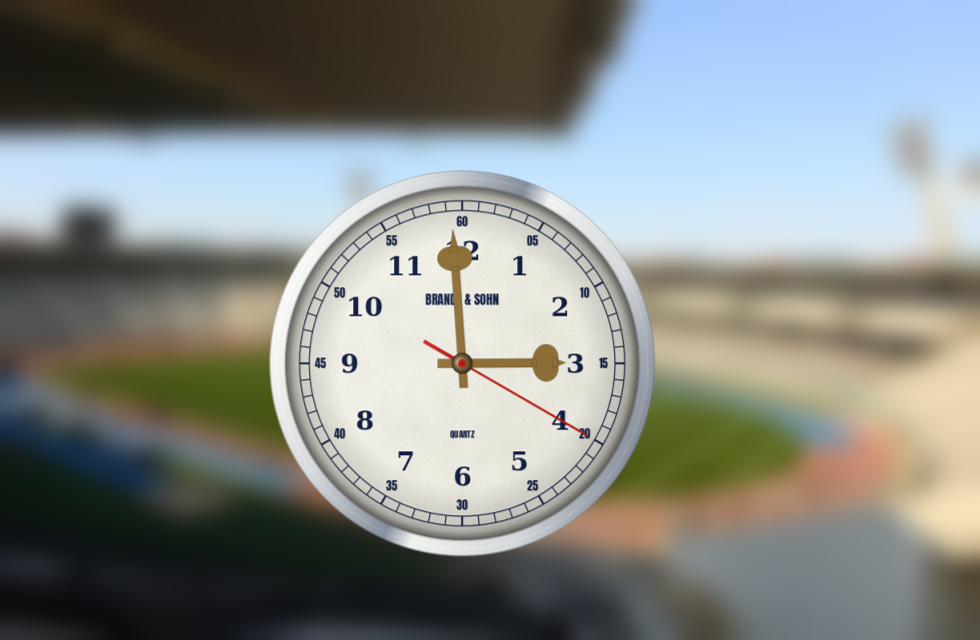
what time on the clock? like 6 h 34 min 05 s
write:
2 h 59 min 20 s
